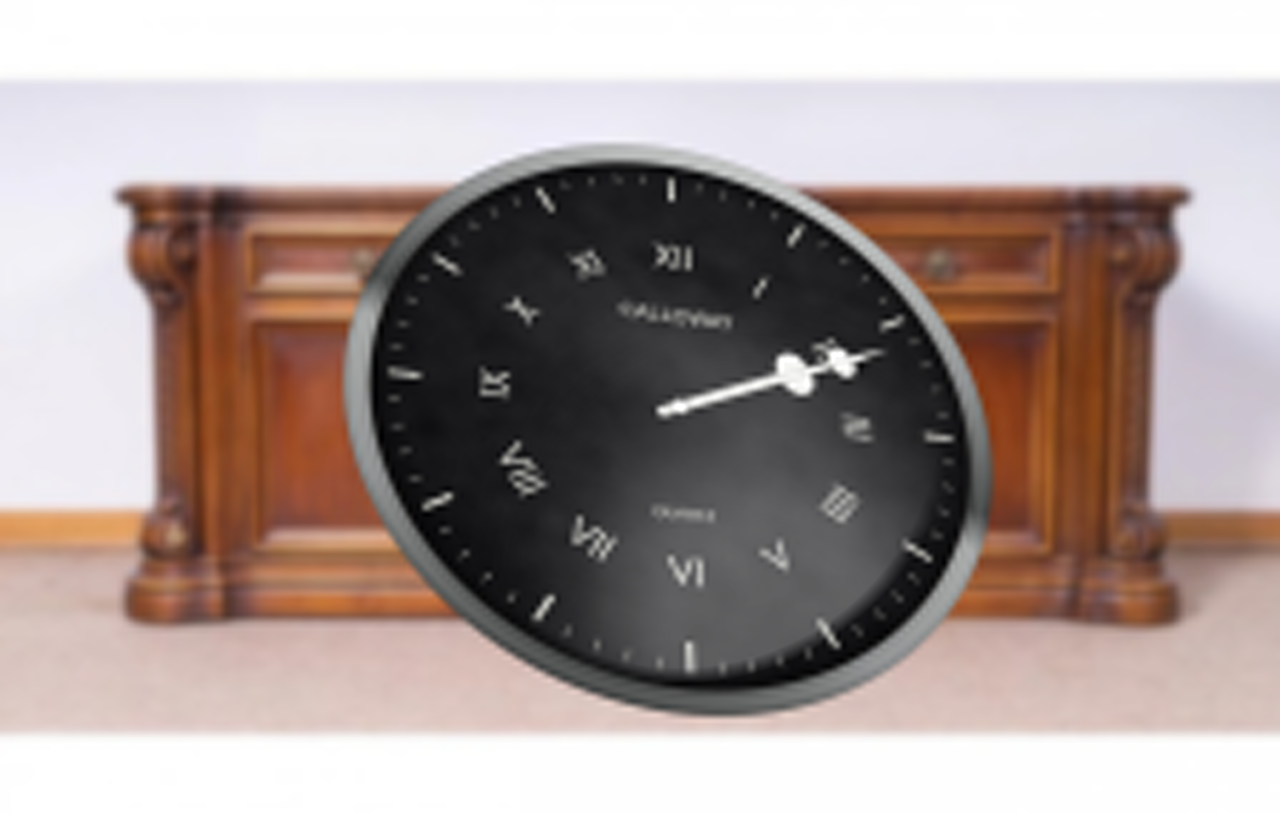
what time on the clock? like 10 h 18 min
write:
2 h 11 min
